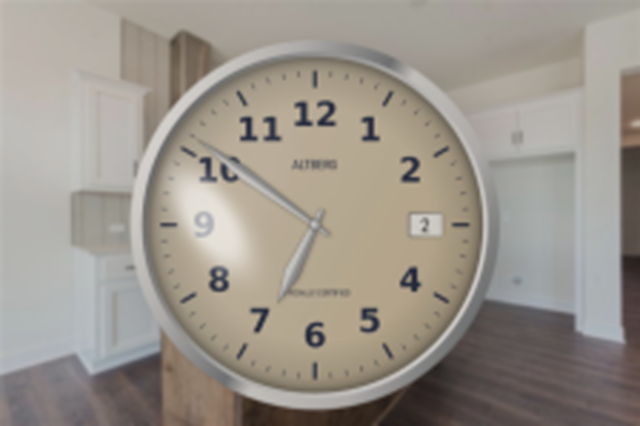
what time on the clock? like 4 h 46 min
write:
6 h 51 min
